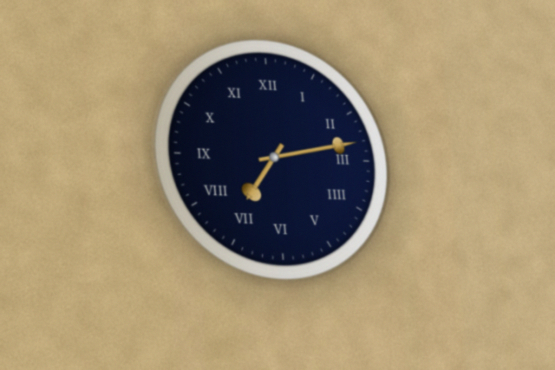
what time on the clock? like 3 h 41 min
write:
7 h 13 min
